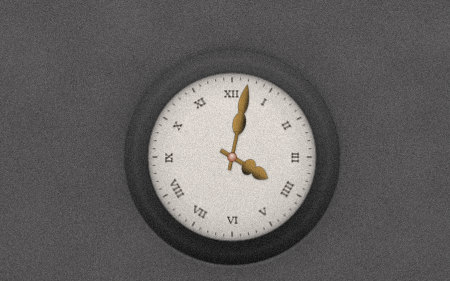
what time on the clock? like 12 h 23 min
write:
4 h 02 min
